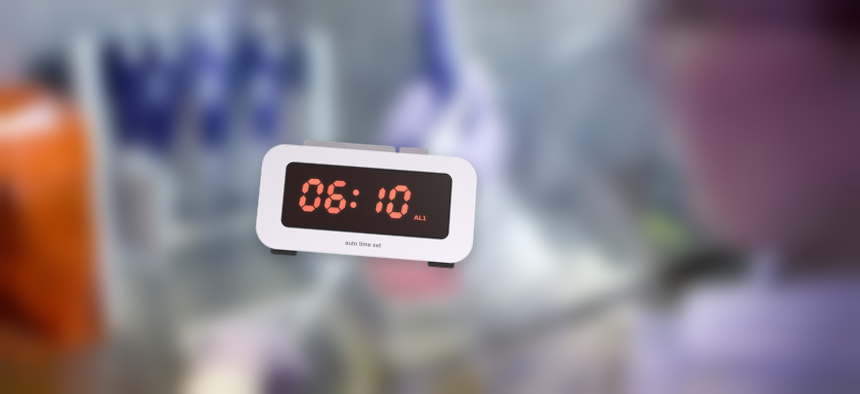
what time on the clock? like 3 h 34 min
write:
6 h 10 min
